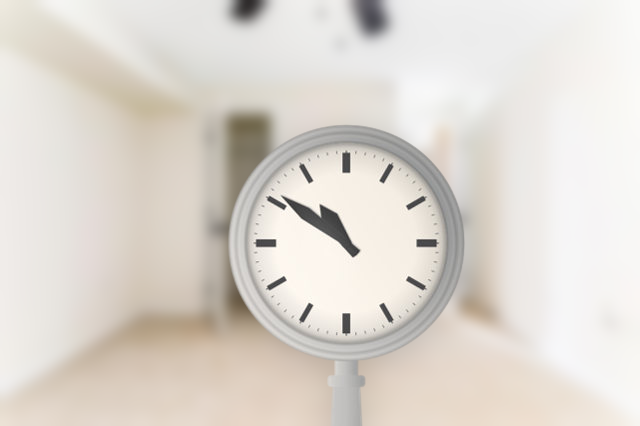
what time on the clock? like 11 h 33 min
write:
10 h 51 min
